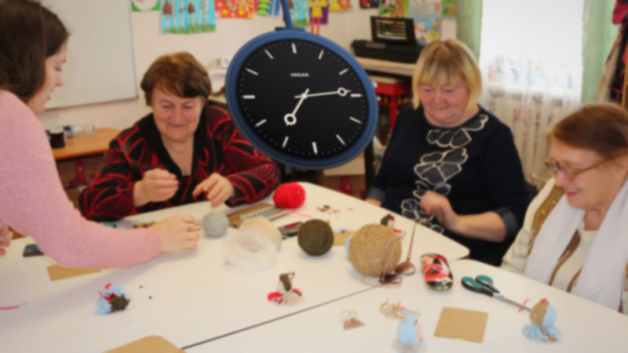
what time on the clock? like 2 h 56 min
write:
7 h 14 min
